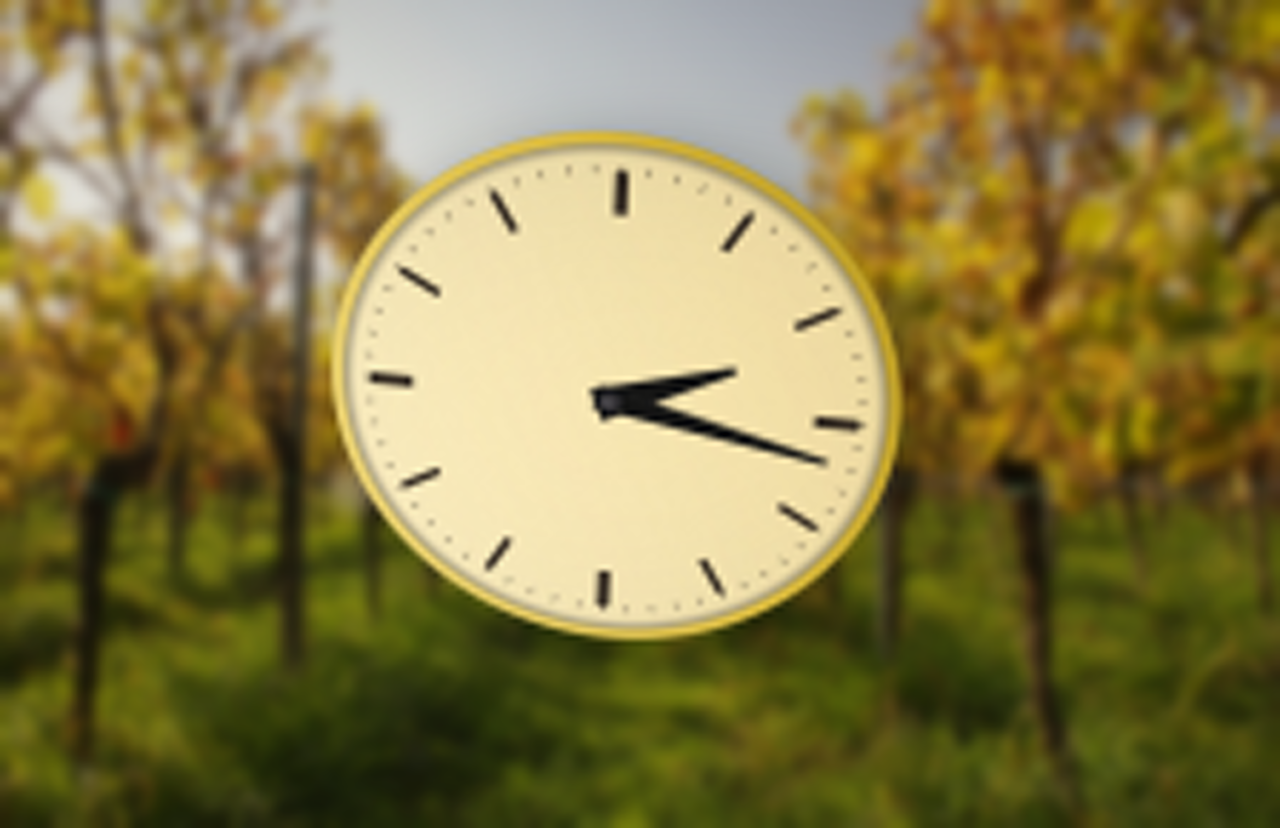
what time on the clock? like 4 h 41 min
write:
2 h 17 min
